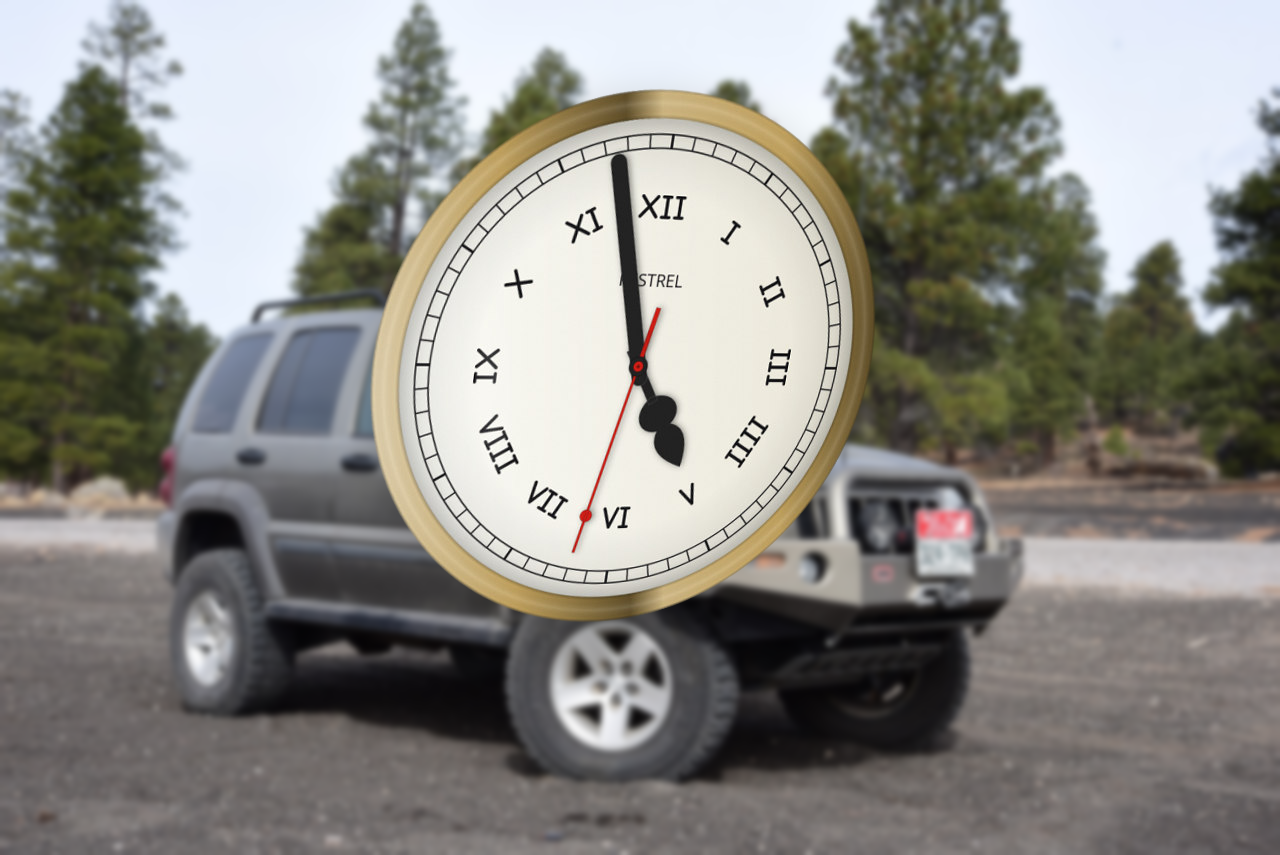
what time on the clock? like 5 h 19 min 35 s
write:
4 h 57 min 32 s
